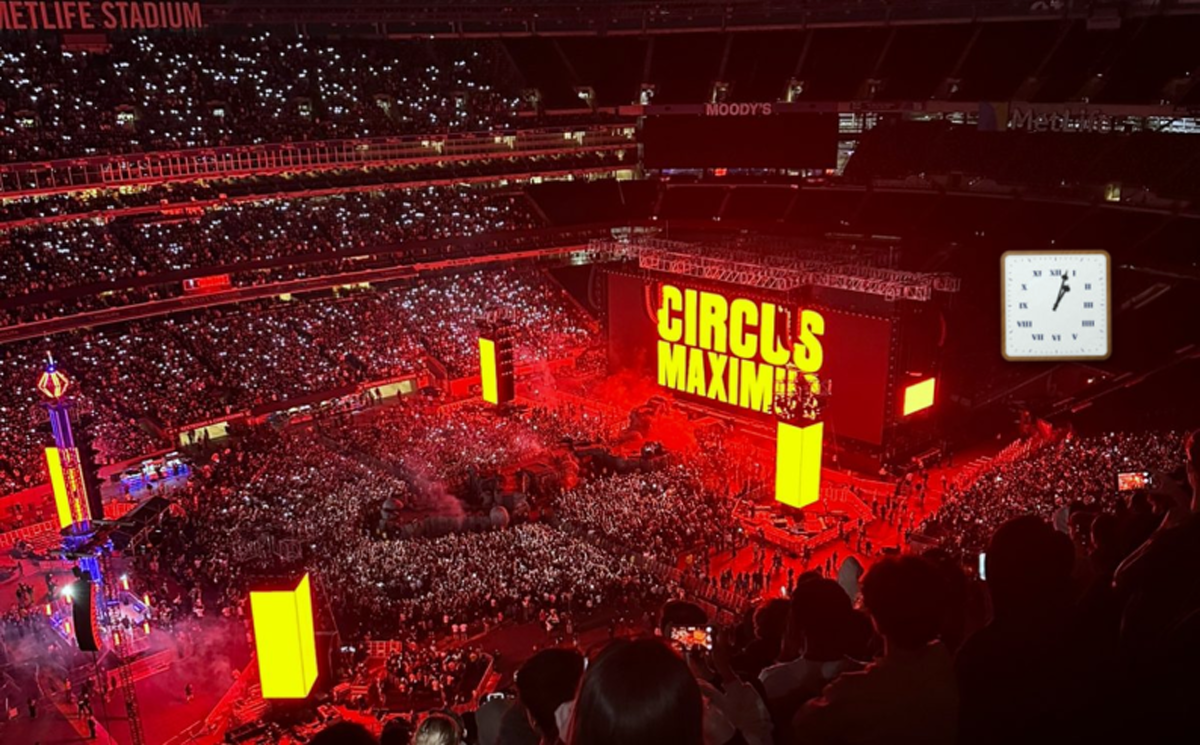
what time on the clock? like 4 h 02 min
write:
1 h 03 min
